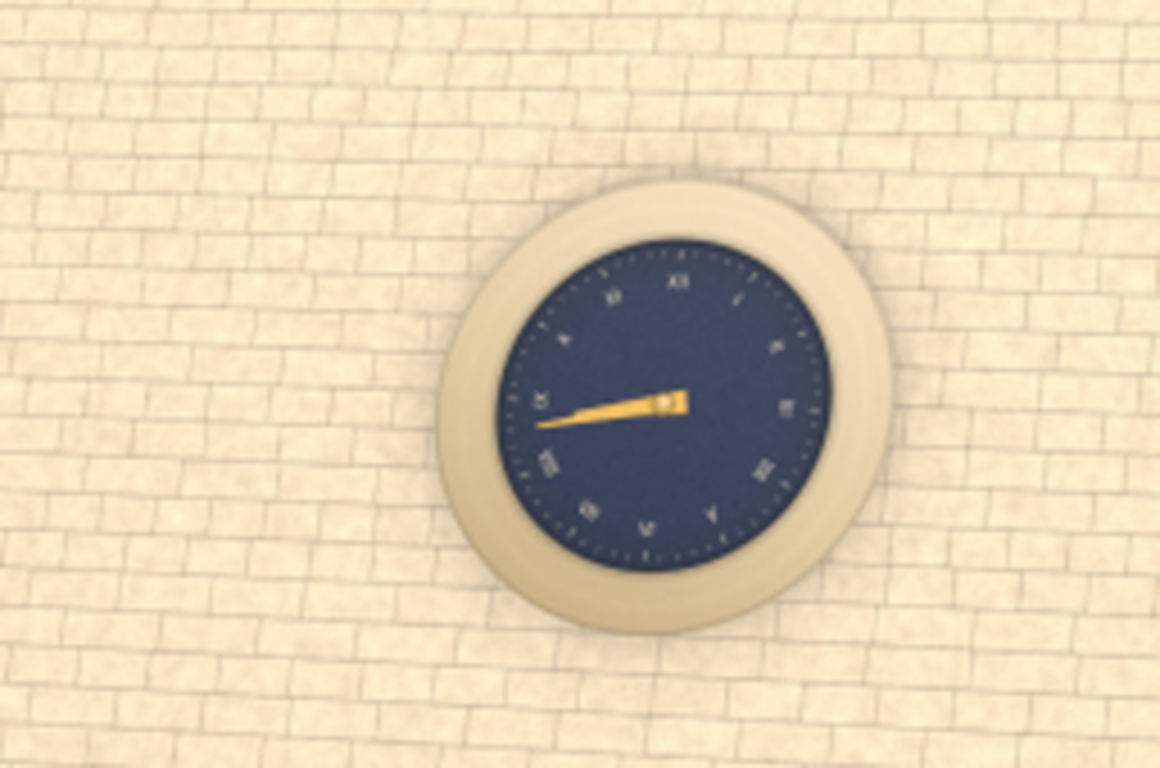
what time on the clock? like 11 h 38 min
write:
8 h 43 min
